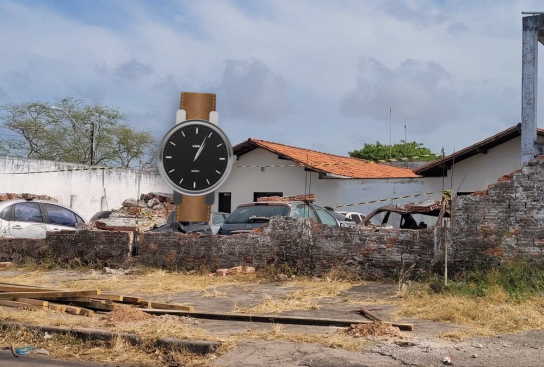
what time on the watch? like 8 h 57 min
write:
1 h 04 min
